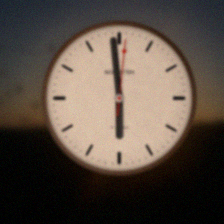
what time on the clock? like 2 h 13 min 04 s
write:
5 h 59 min 01 s
